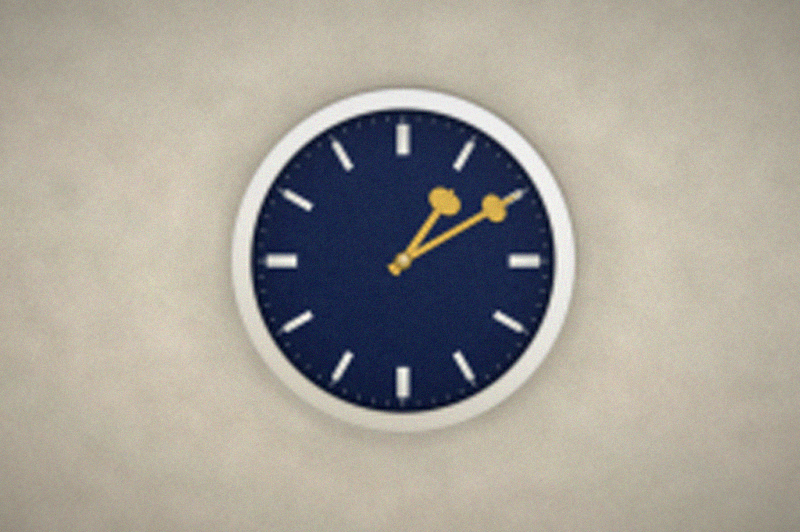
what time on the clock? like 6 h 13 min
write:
1 h 10 min
